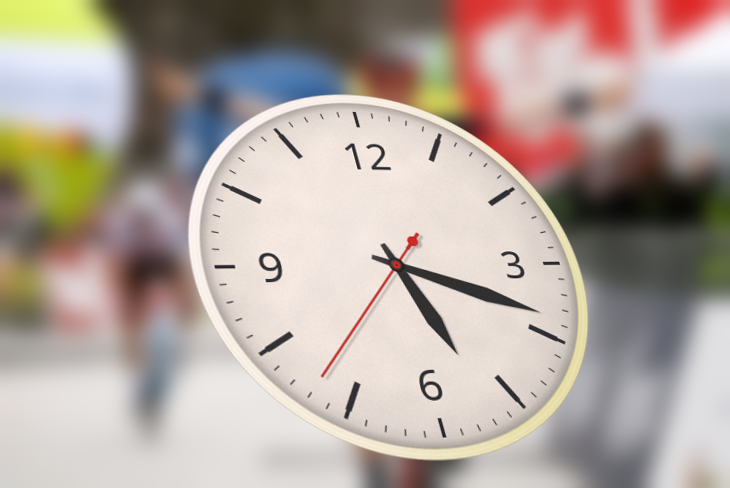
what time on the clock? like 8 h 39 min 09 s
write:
5 h 18 min 37 s
